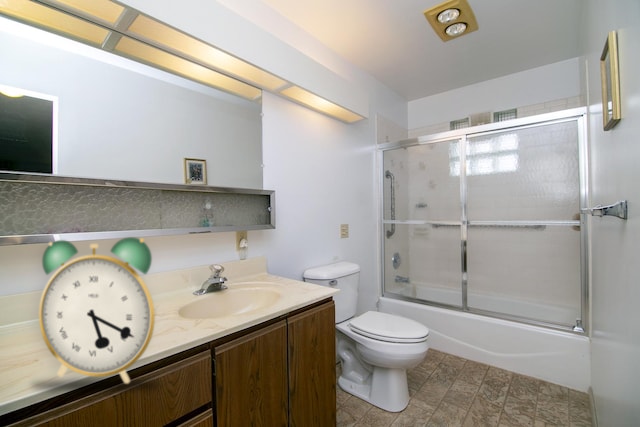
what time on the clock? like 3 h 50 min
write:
5 h 19 min
